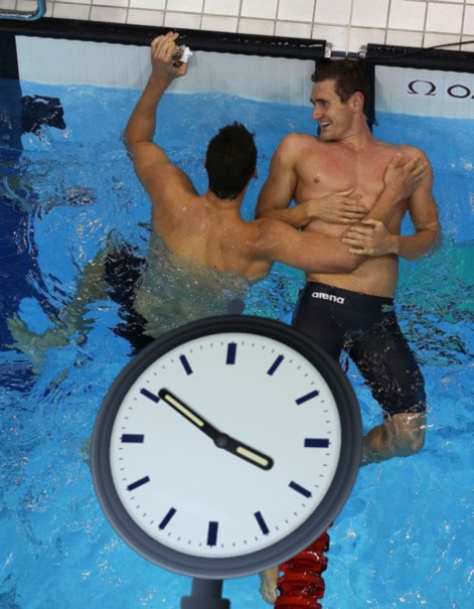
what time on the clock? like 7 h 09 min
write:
3 h 51 min
